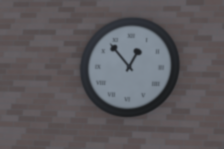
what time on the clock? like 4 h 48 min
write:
12 h 53 min
